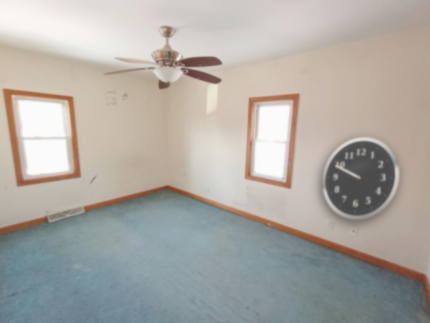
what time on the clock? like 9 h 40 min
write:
9 h 49 min
